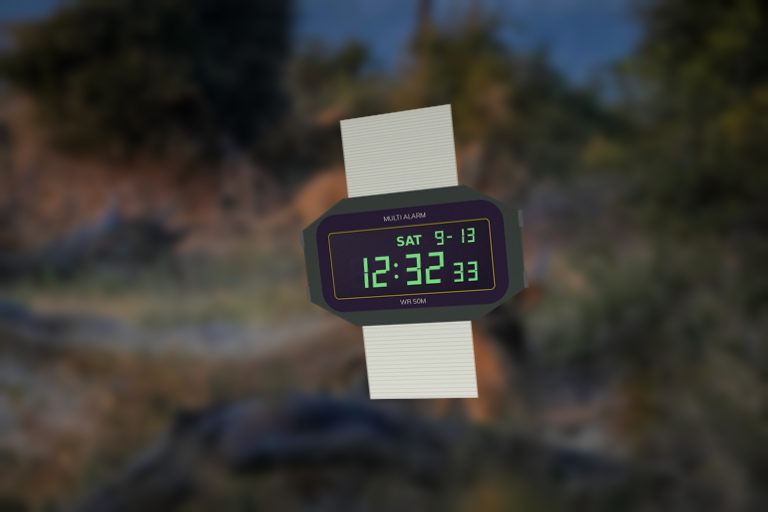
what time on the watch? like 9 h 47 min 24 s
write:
12 h 32 min 33 s
